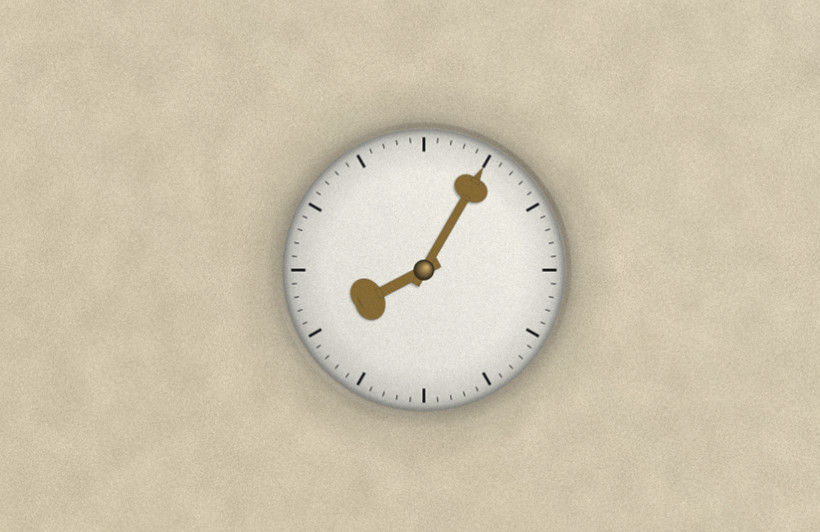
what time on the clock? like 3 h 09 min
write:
8 h 05 min
